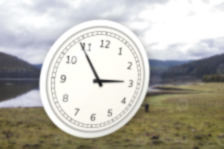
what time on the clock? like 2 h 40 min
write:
2 h 54 min
